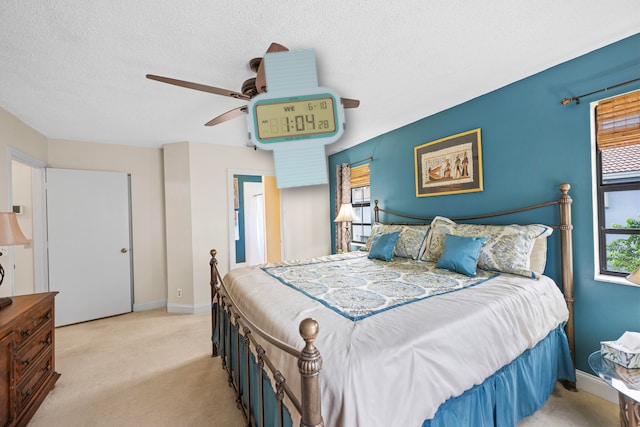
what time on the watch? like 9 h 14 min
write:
1 h 04 min
